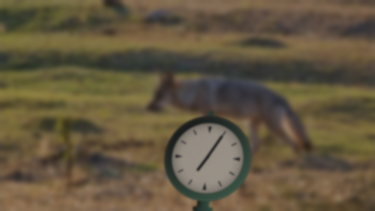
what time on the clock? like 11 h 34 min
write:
7 h 05 min
